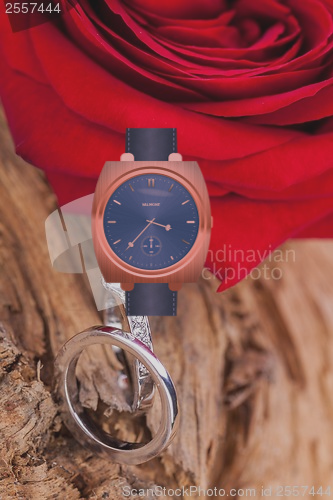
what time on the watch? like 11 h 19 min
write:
3 h 37 min
